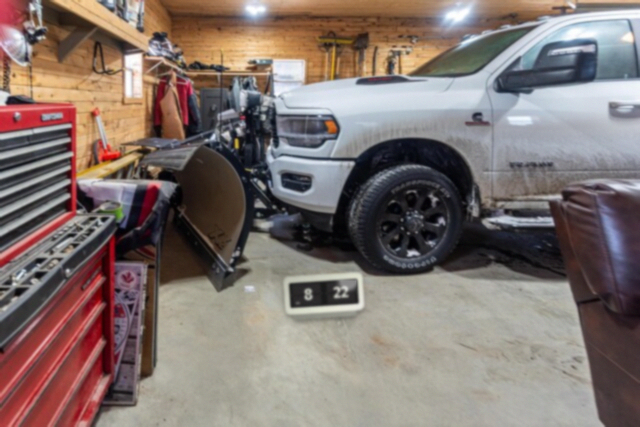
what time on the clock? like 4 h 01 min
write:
8 h 22 min
